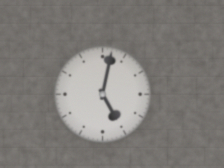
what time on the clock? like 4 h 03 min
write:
5 h 02 min
